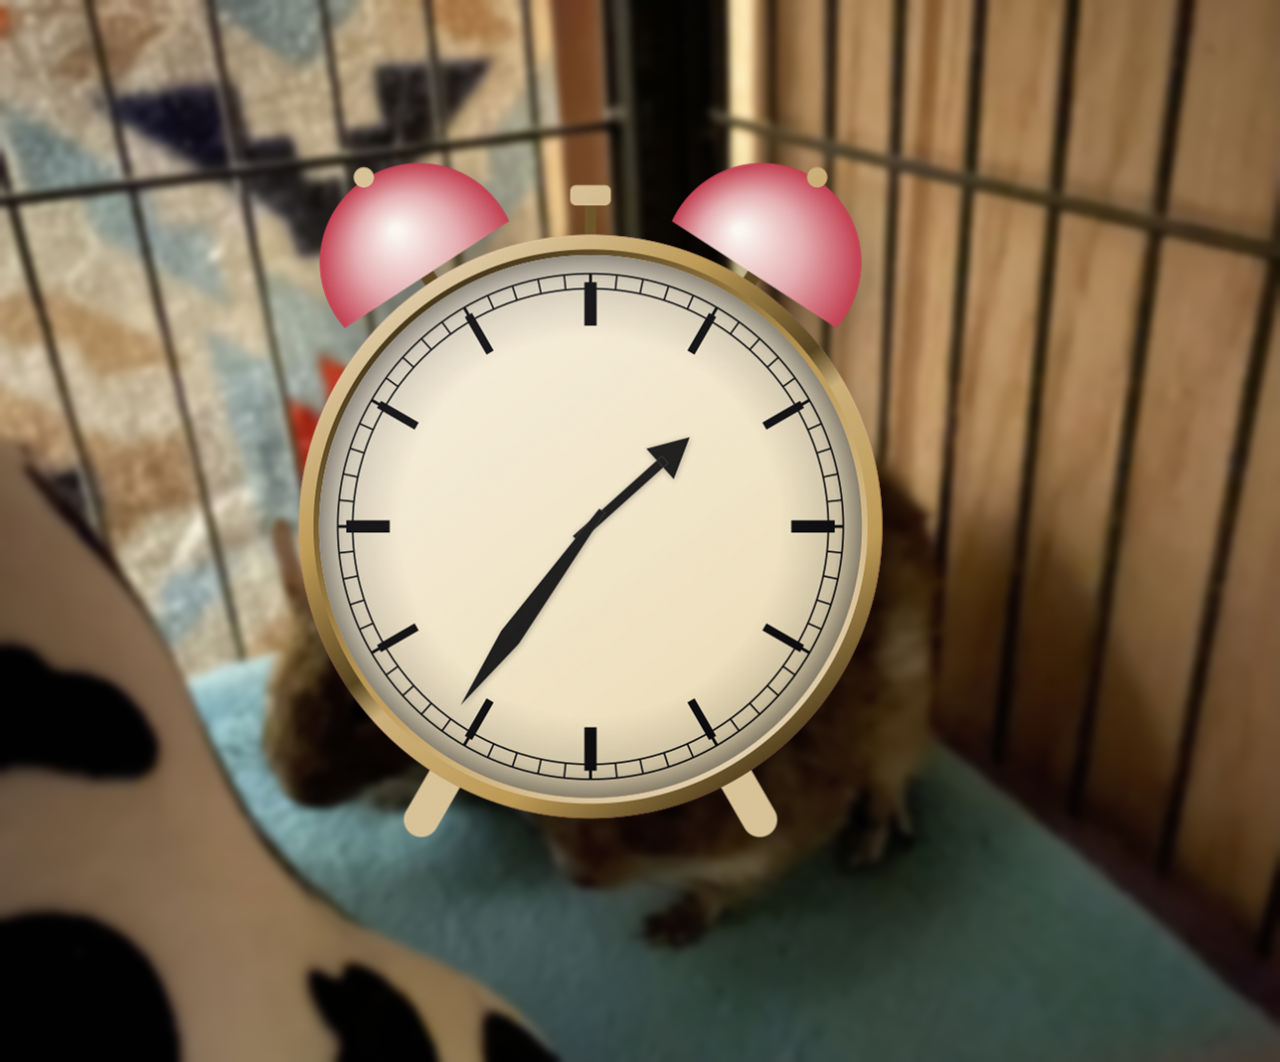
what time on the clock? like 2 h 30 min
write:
1 h 36 min
